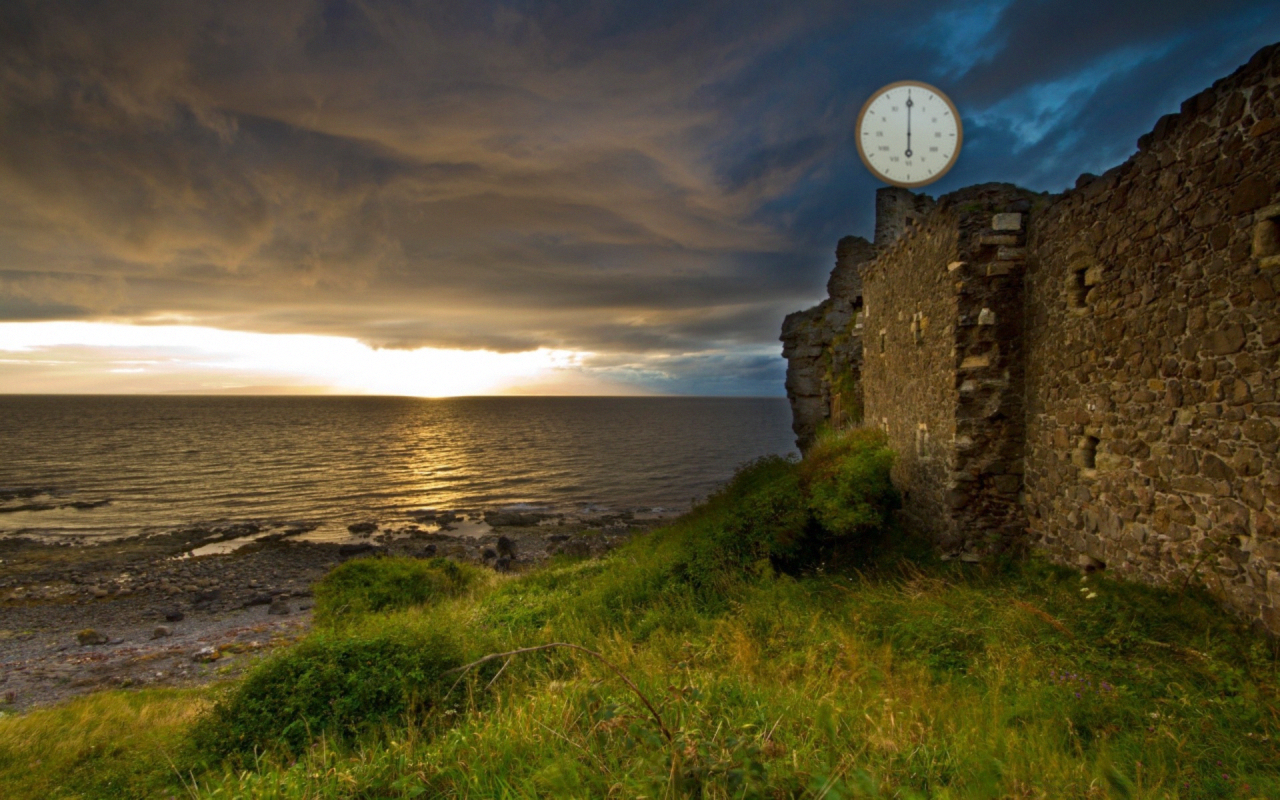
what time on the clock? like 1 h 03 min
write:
6 h 00 min
